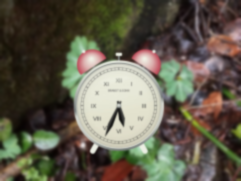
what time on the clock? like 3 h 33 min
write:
5 h 34 min
